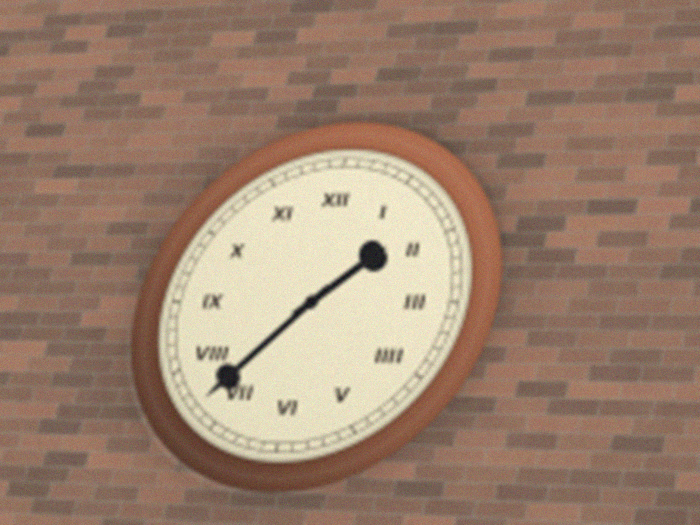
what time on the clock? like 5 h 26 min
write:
1 h 37 min
